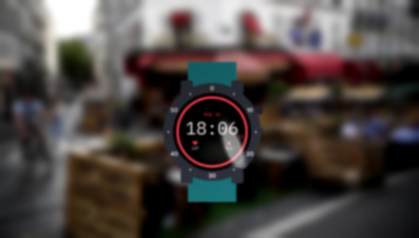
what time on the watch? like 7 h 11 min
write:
18 h 06 min
